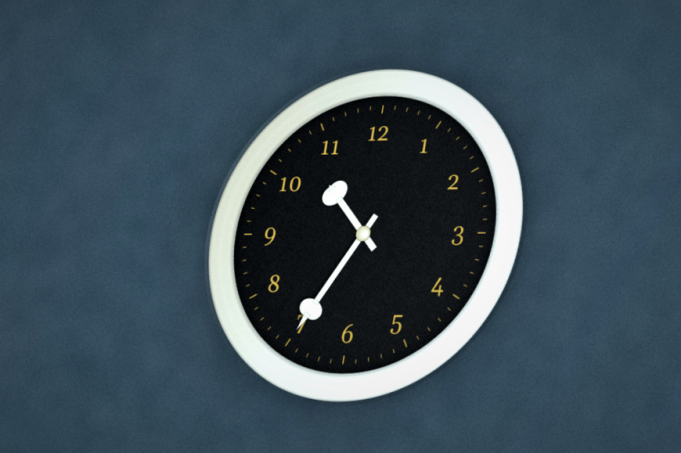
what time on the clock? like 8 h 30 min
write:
10 h 35 min
